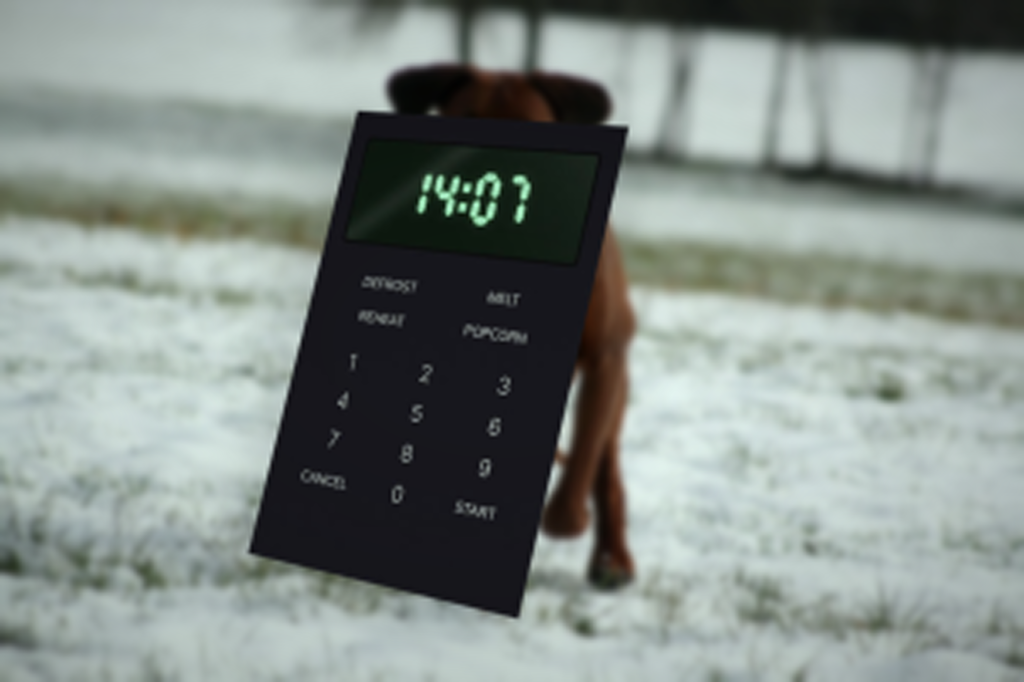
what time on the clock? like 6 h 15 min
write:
14 h 07 min
